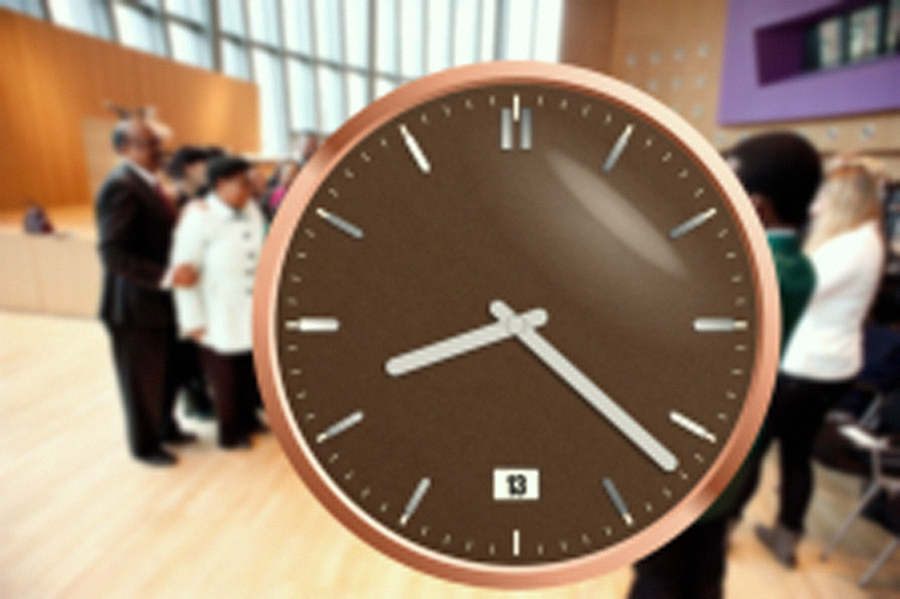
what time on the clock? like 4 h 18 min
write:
8 h 22 min
